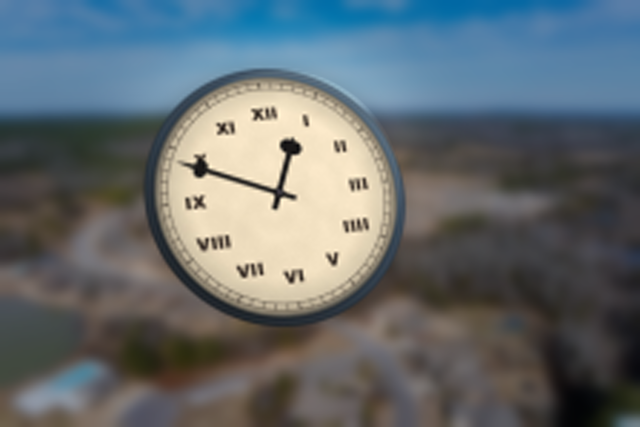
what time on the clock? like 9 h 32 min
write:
12 h 49 min
